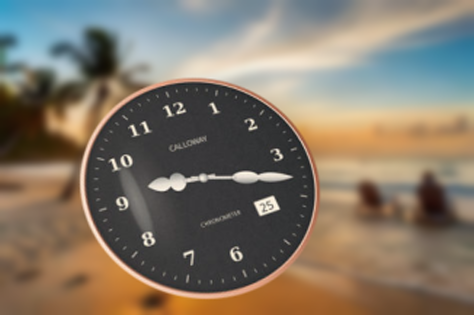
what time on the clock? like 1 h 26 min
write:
9 h 18 min
